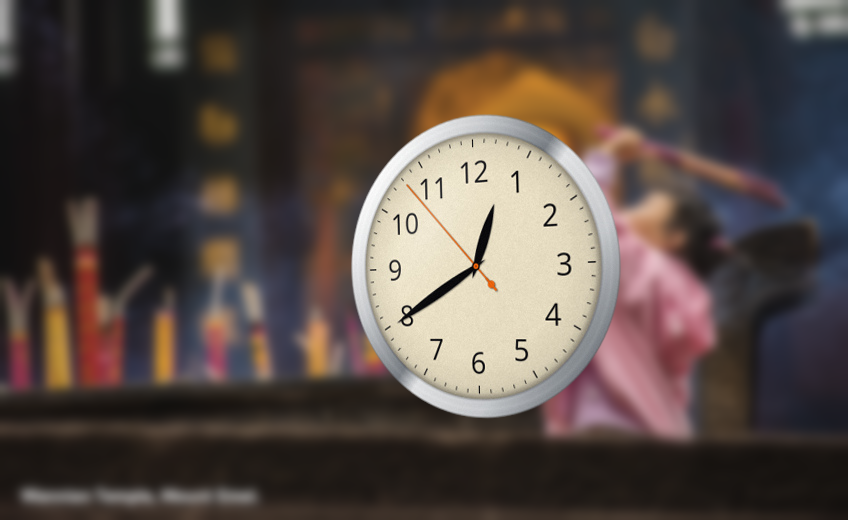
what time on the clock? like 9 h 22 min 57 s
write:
12 h 39 min 53 s
